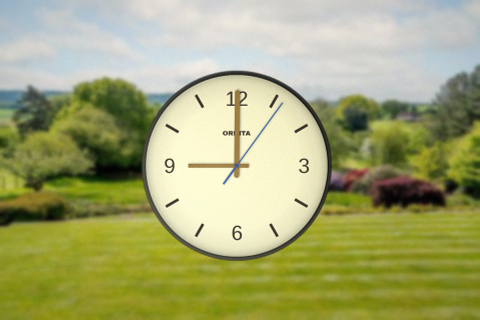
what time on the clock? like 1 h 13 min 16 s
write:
9 h 00 min 06 s
